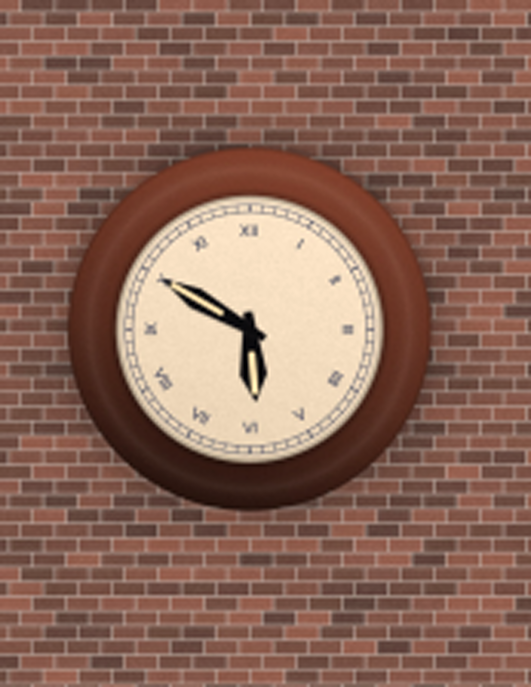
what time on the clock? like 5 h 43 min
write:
5 h 50 min
